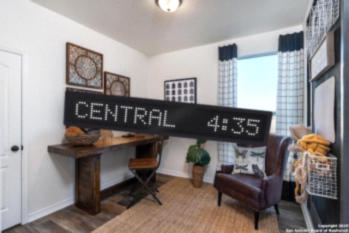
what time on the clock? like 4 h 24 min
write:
4 h 35 min
